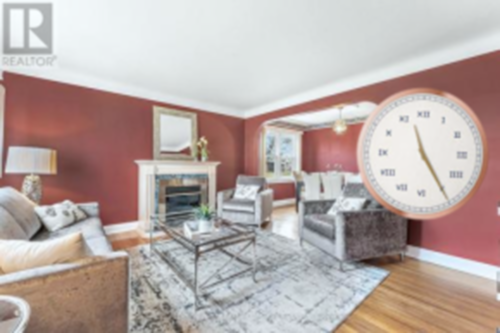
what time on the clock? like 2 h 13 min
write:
11 h 25 min
